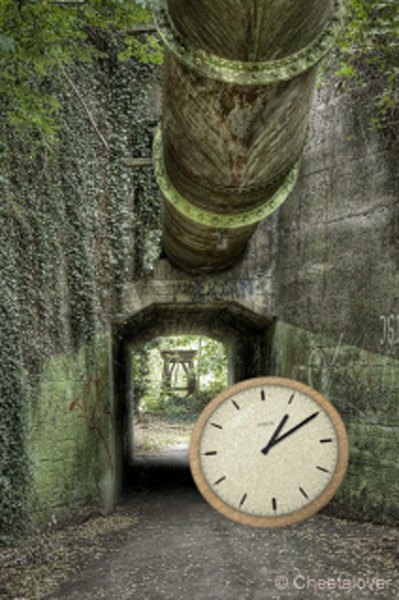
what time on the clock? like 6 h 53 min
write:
1 h 10 min
